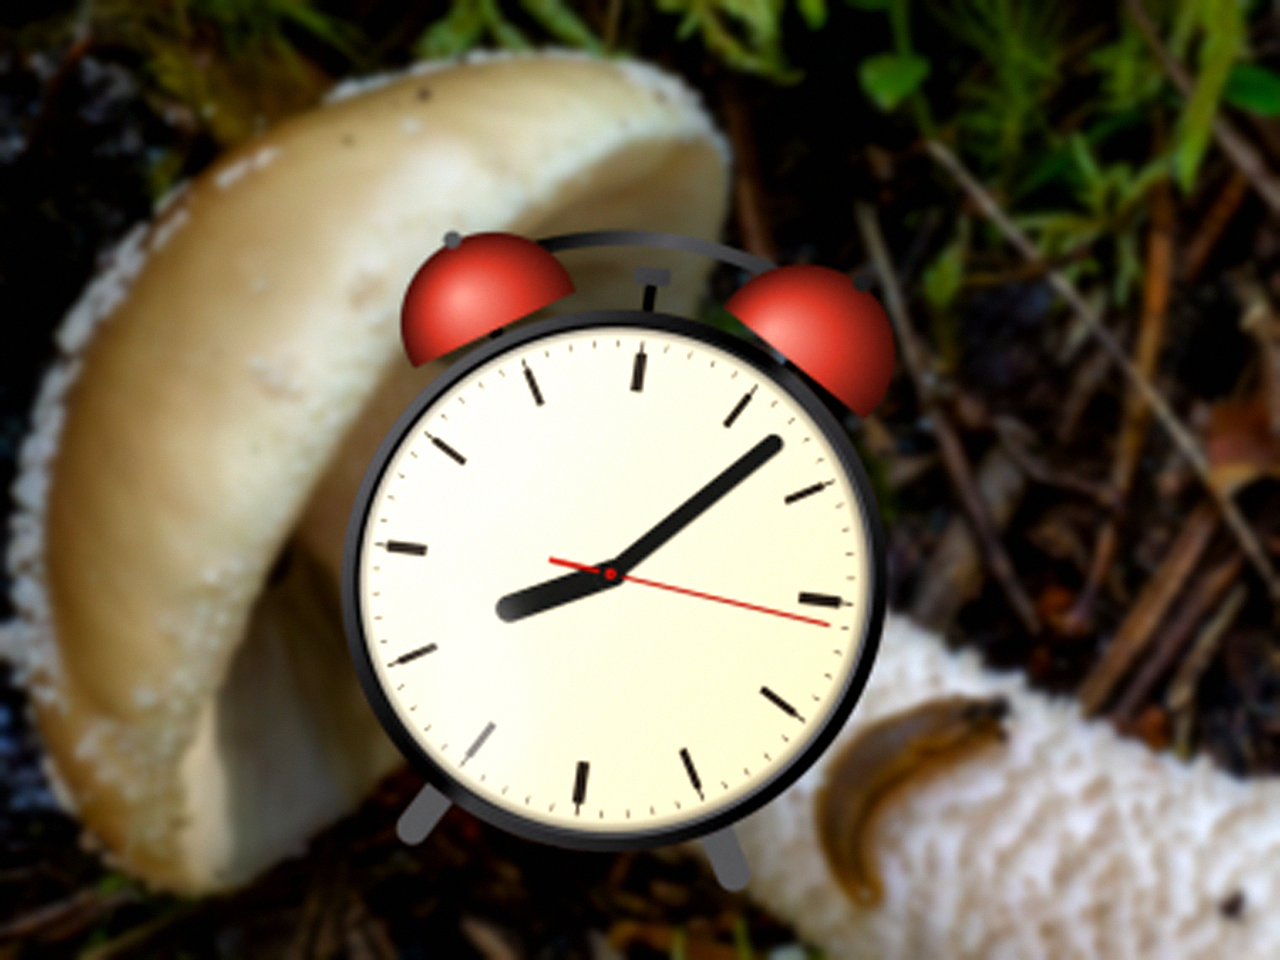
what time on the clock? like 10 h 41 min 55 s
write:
8 h 07 min 16 s
